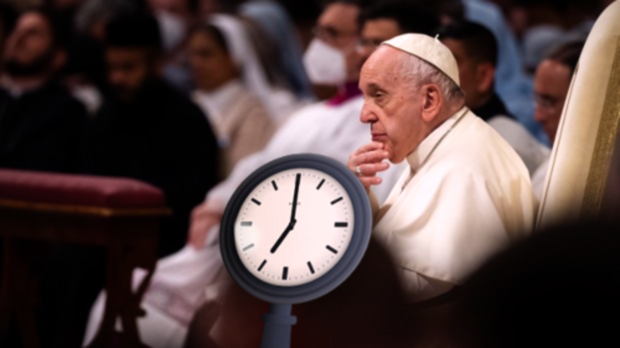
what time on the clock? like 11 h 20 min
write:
7 h 00 min
